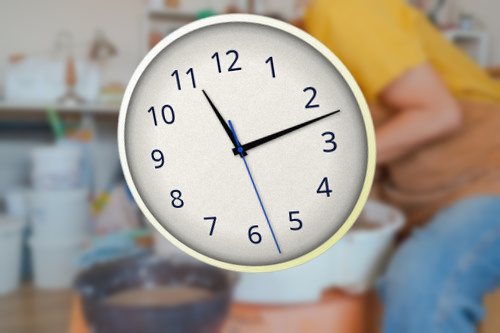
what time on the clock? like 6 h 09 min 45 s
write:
11 h 12 min 28 s
